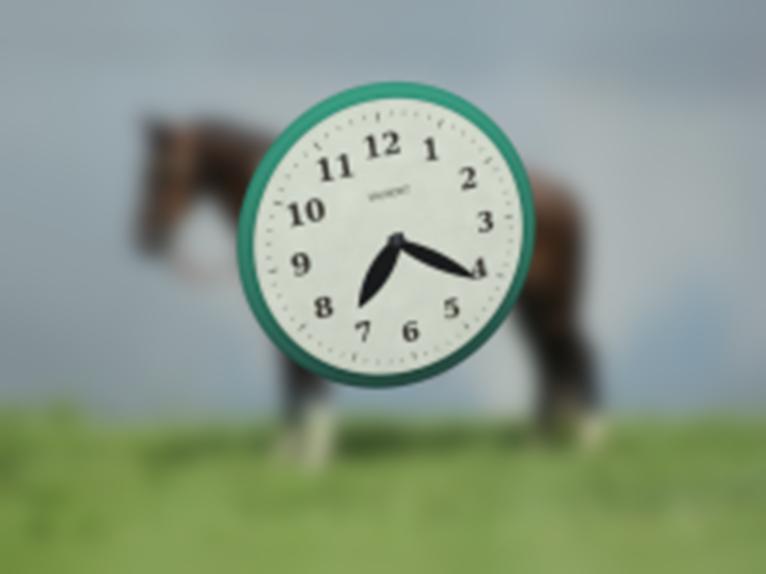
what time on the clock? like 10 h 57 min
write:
7 h 21 min
